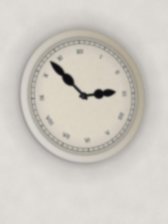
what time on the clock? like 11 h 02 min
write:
2 h 53 min
